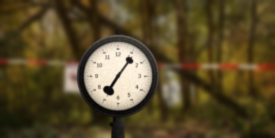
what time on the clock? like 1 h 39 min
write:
7 h 06 min
